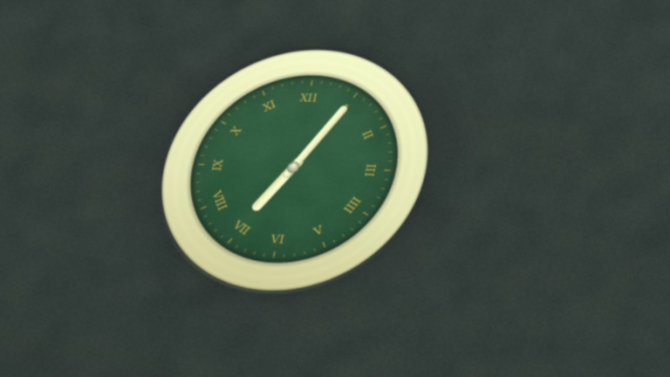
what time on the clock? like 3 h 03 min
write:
7 h 05 min
